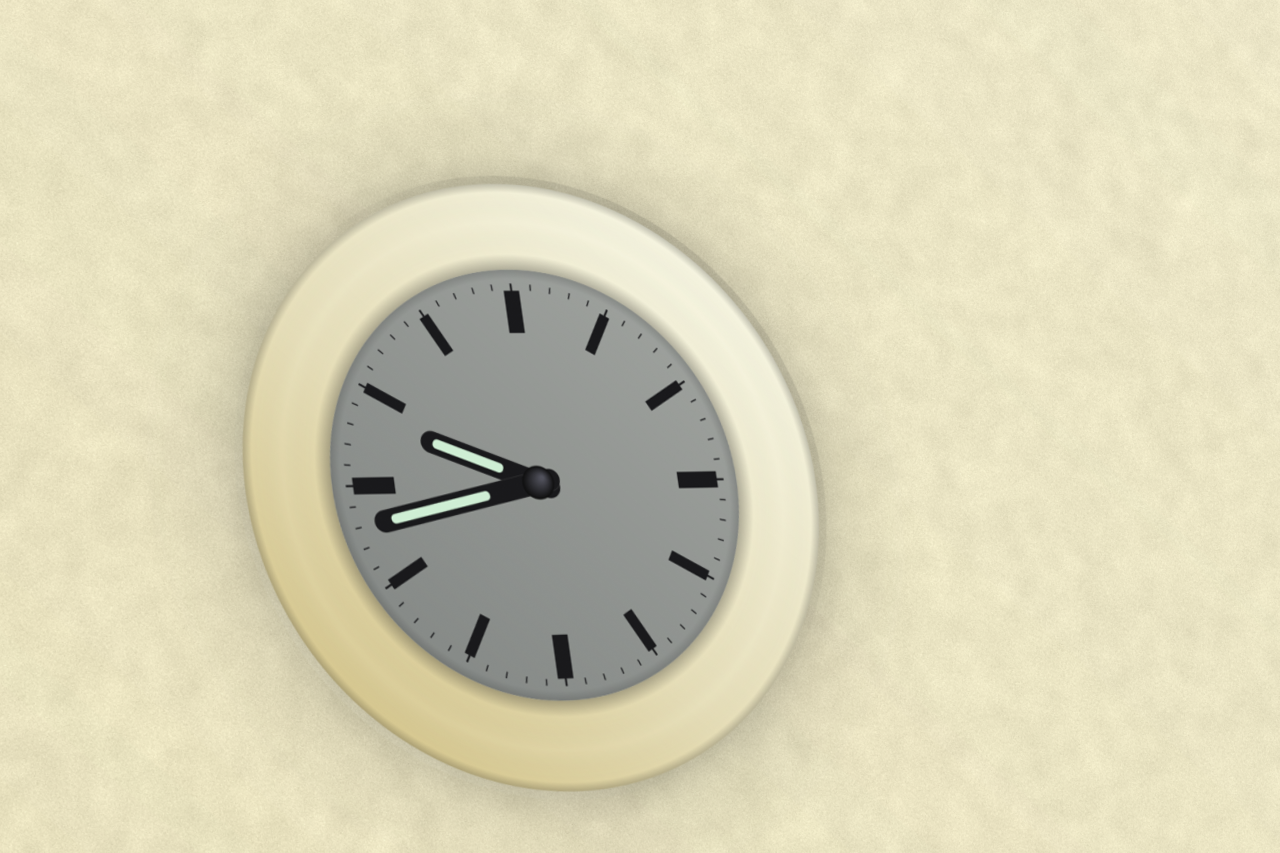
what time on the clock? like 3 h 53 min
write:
9 h 43 min
